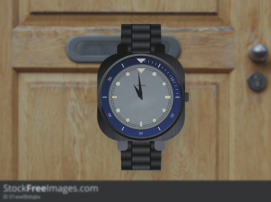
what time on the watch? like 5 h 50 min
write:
10 h 59 min
